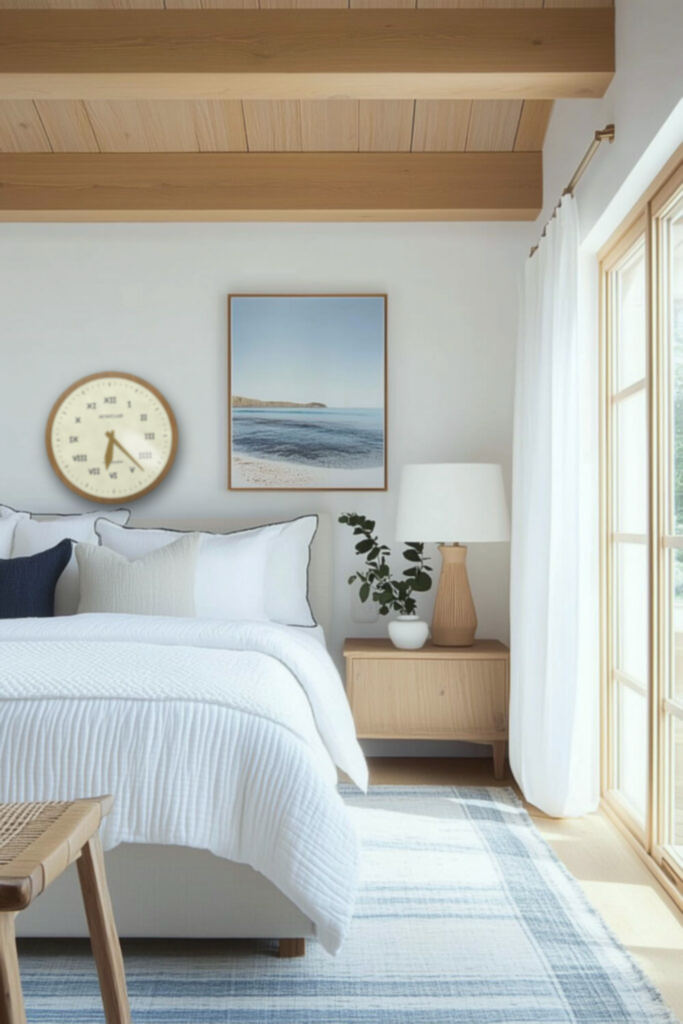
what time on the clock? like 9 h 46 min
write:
6 h 23 min
